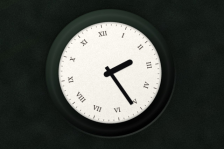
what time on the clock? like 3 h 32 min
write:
2 h 26 min
